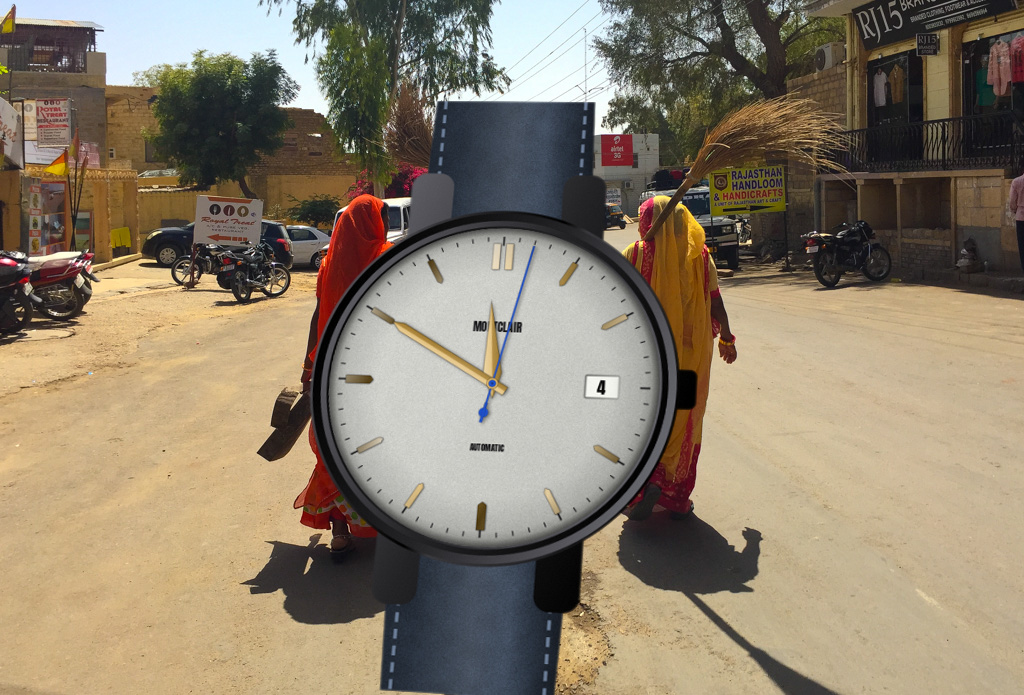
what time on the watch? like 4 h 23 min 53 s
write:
11 h 50 min 02 s
